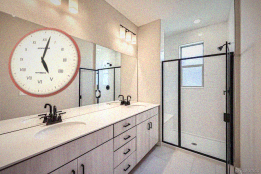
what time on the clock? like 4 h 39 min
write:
5 h 02 min
